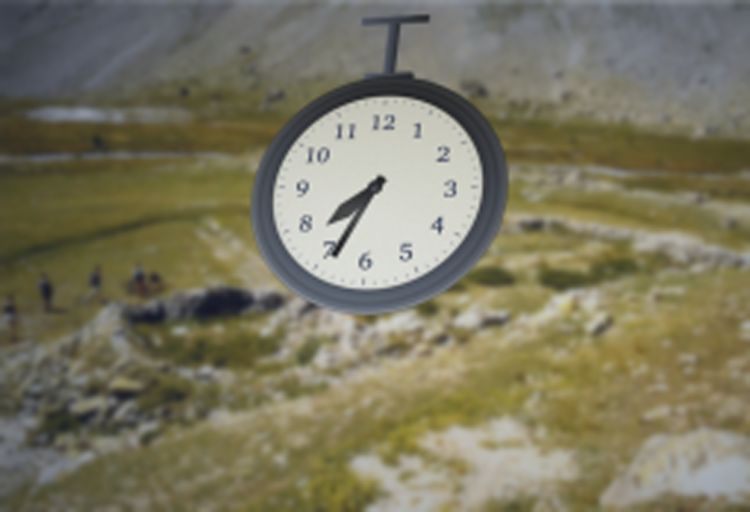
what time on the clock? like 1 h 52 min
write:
7 h 34 min
